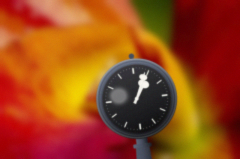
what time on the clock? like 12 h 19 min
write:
1 h 04 min
